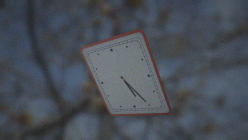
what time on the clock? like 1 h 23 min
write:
5 h 25 min
